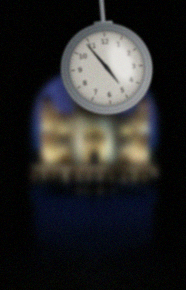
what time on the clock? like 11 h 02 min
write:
4 h 54 min
